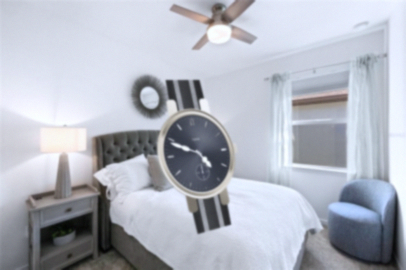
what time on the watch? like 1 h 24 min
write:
4 h 49 min
